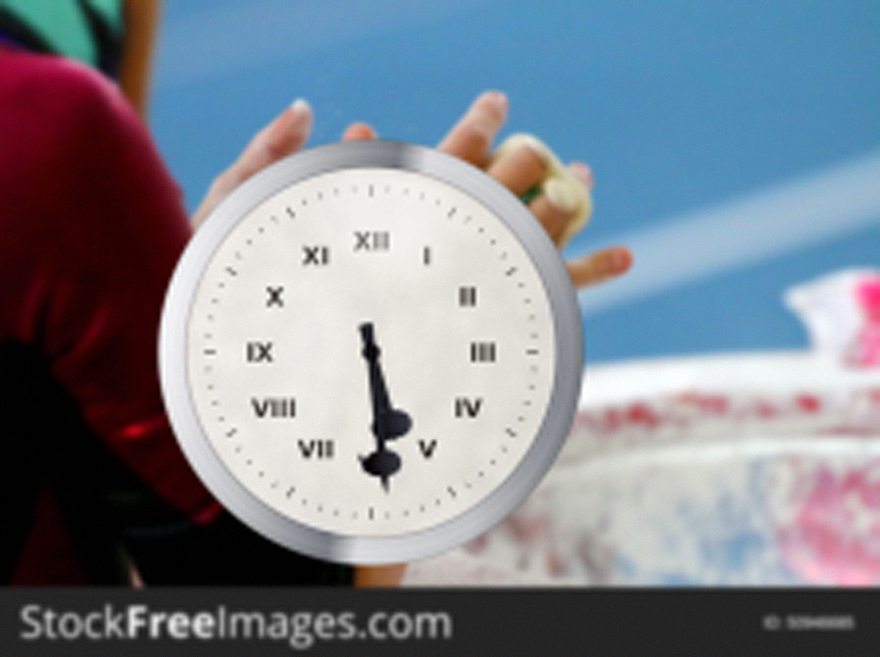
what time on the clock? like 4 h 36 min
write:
5 h 29 min
